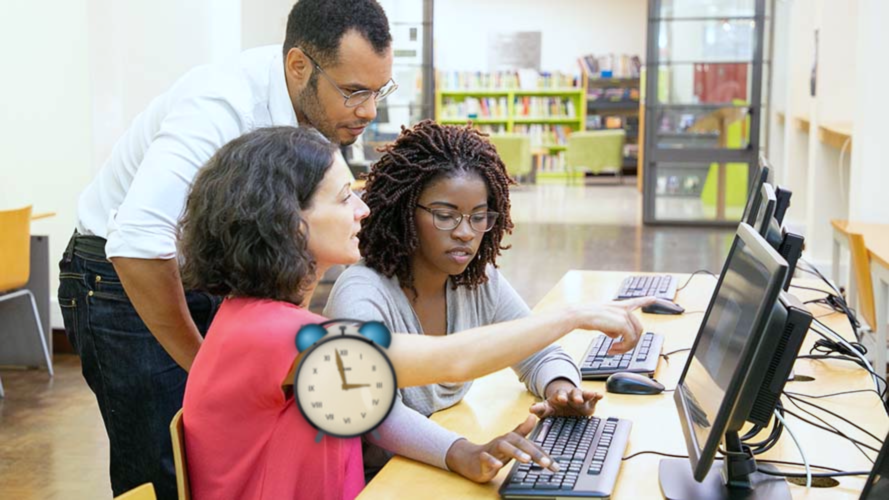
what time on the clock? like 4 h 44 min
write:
2 h 58 min
